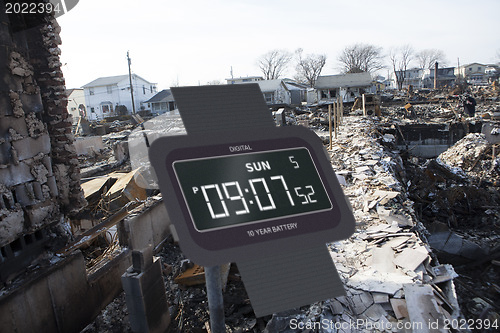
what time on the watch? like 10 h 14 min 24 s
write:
9 h 07 min 52 s
